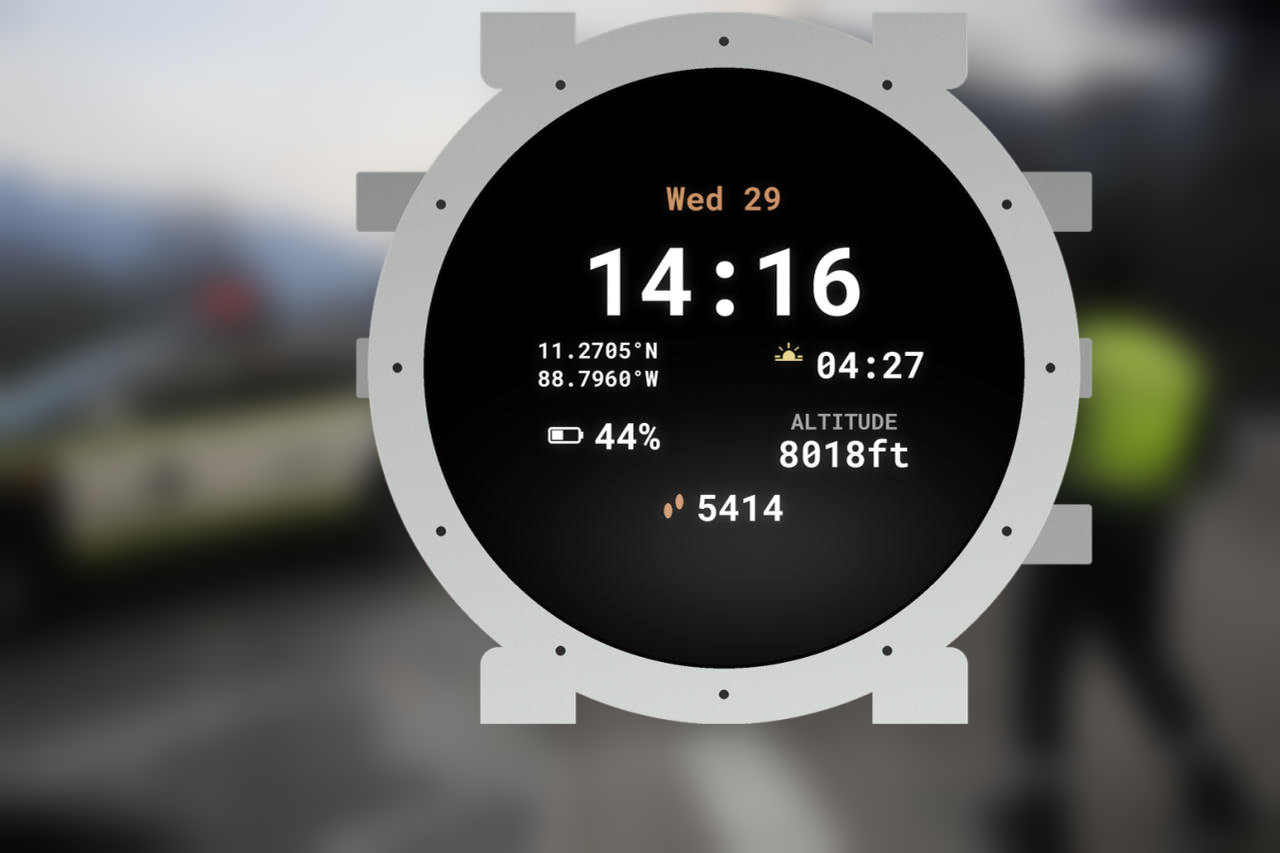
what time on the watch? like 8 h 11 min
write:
14 h 16 min
